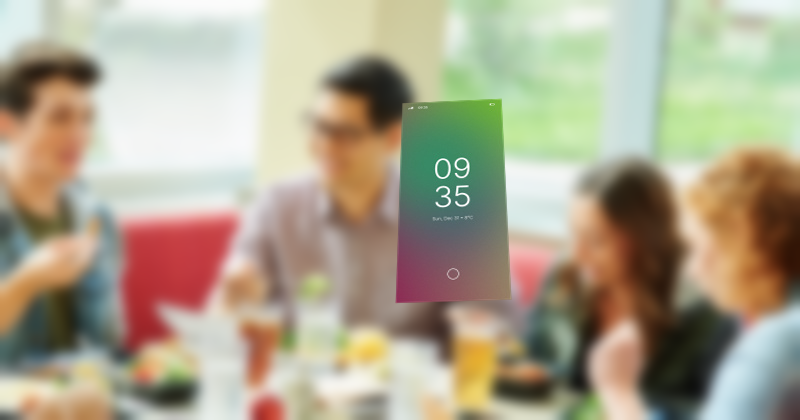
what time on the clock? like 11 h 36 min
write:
9 h 35 min
